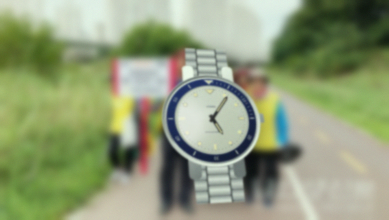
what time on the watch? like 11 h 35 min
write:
5 h 06 min
